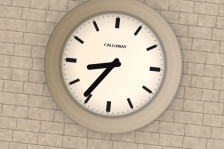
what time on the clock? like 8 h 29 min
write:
8 h 36 min
